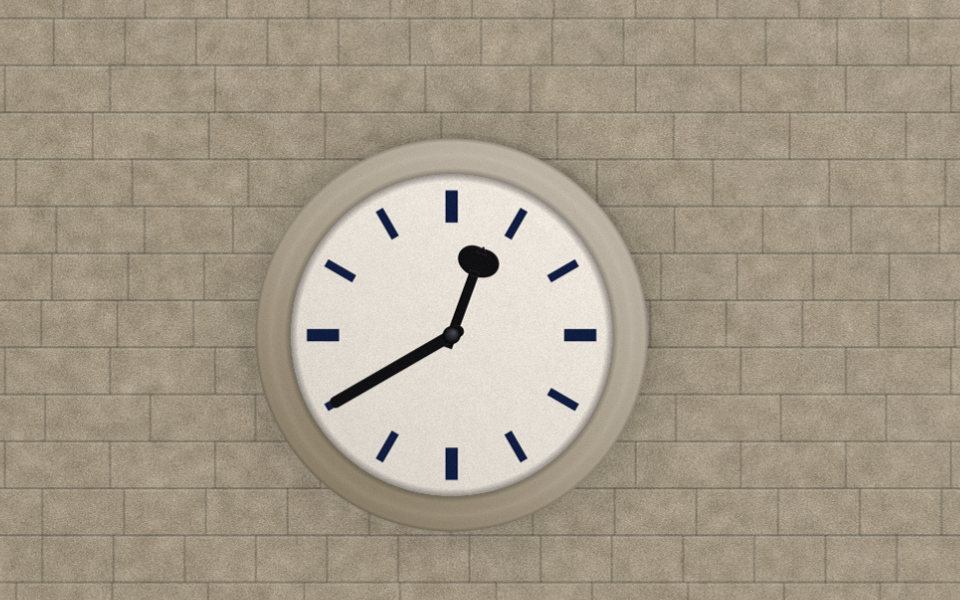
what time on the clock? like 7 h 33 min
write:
12 h 40 min
